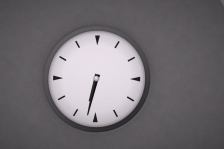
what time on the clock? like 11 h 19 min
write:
6 h 32 min
